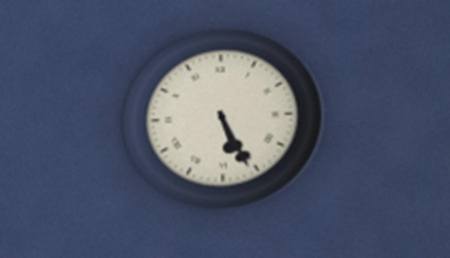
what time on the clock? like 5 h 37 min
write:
5 h 26 min
